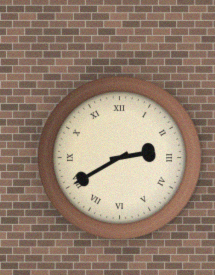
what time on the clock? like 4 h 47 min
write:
2 h 40 min
